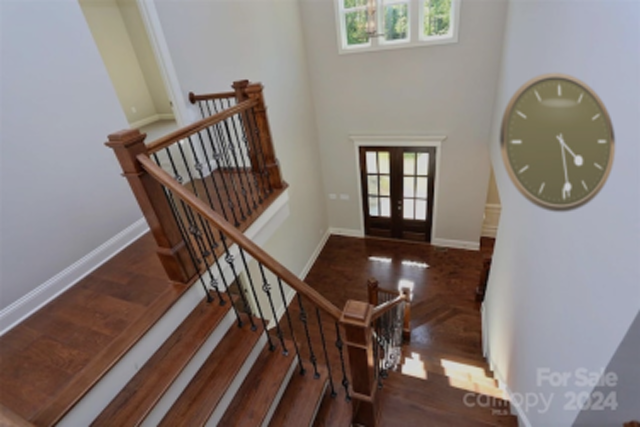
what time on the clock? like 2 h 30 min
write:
4 h 29 min
